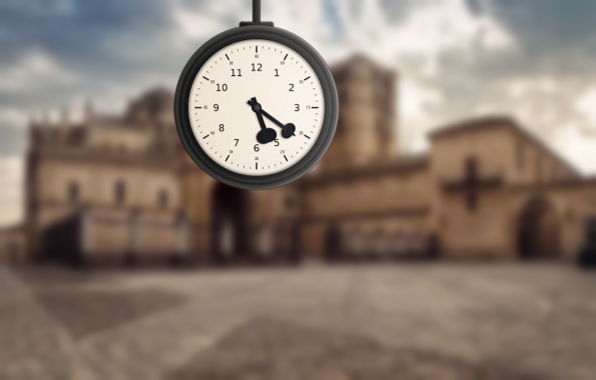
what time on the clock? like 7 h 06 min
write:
5 h 21 min
